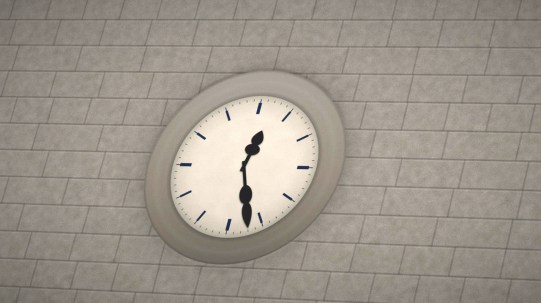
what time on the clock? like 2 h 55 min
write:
12 h 27 min
